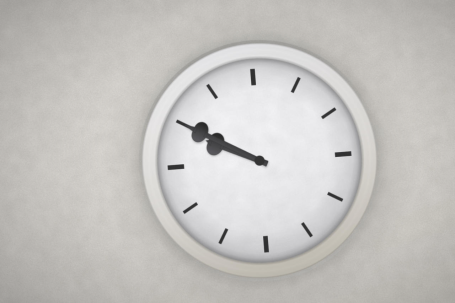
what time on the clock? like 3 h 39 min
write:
9 h 50 min
